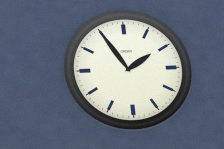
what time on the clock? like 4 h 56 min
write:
1 h 55 min
